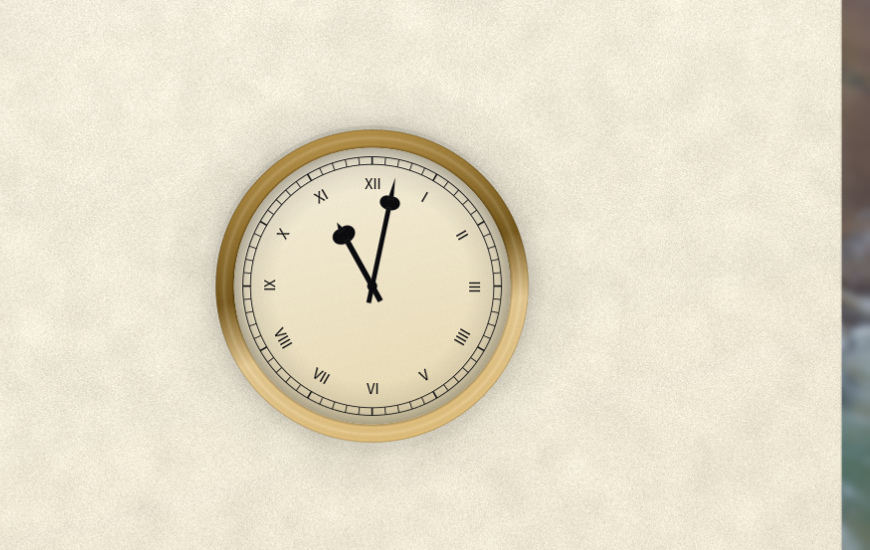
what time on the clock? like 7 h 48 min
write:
11 h 02 min
